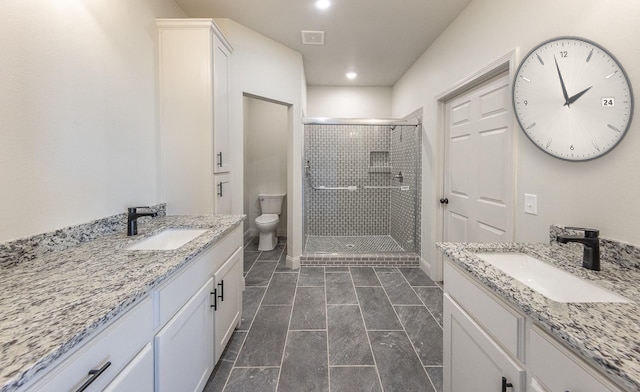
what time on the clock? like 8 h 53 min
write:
1 h 58 min
